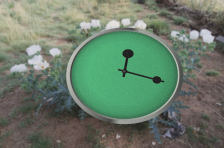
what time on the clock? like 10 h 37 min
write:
12 h 18 min
